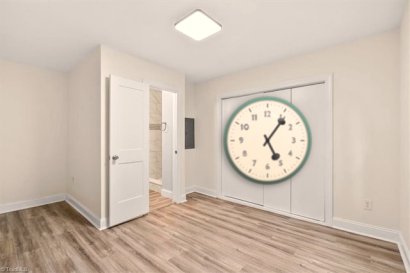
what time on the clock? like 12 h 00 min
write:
5 h 06 min
